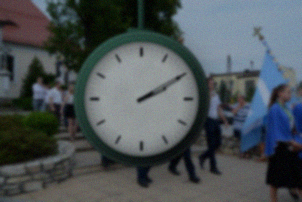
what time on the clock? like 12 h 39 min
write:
2 h 10 min
